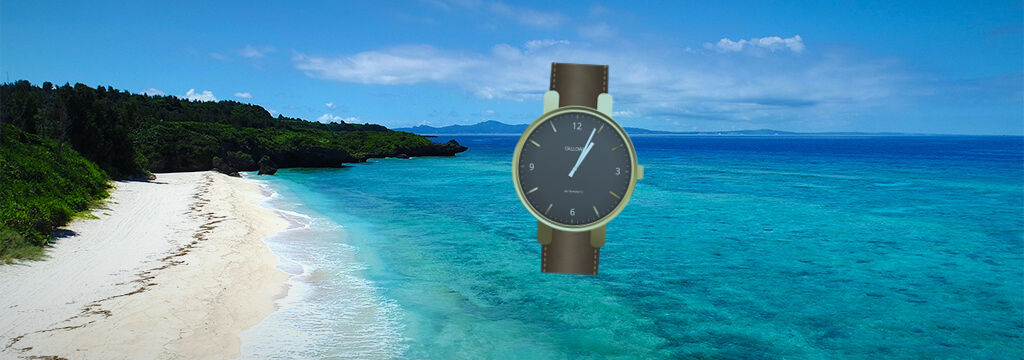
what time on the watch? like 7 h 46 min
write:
1 h 04 min
